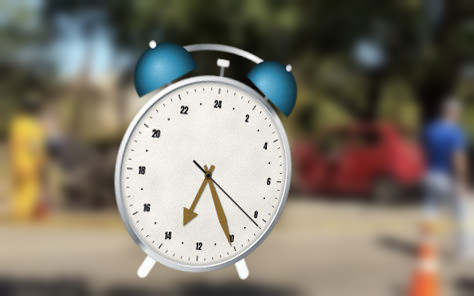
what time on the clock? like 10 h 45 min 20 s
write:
13 h 25 min 21 s
